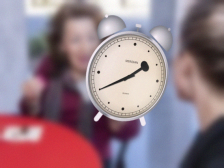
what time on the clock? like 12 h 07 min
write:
1 h 40 min
